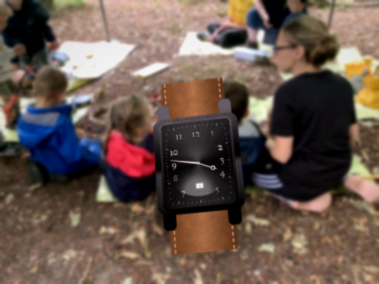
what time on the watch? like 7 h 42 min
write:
3 h 47 min
